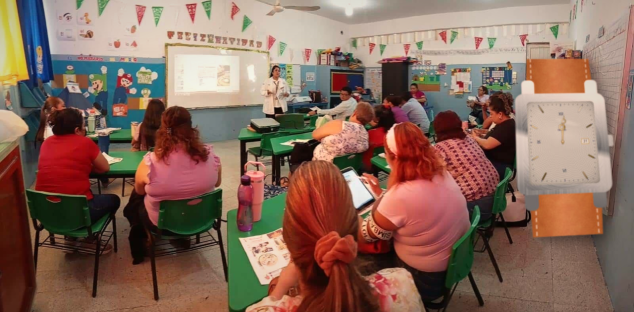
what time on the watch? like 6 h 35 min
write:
12 h 01 min
